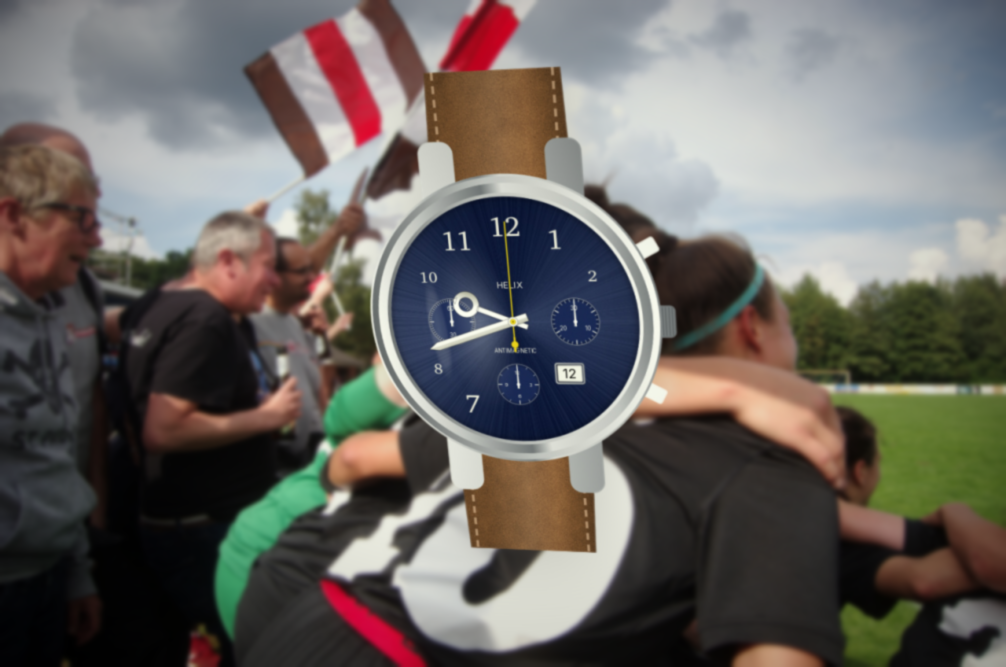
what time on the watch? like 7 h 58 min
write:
9 h 42 min
